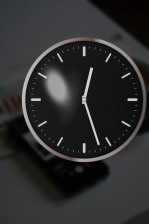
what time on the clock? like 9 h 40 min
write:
12 h 27 min
